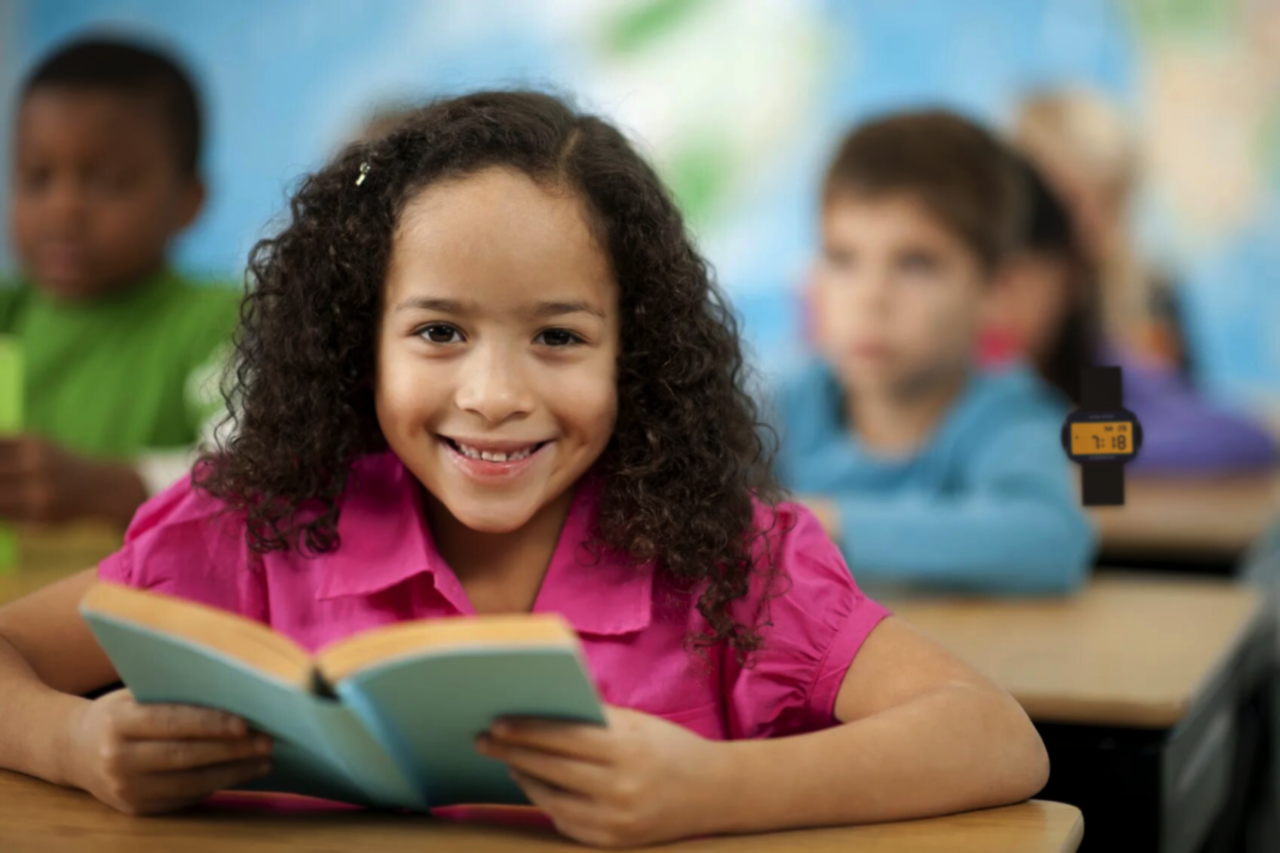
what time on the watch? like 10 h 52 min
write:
7 h 18 min
